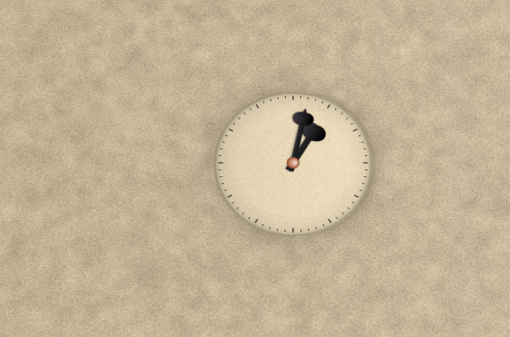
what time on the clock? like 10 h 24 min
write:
1 h 02 min
